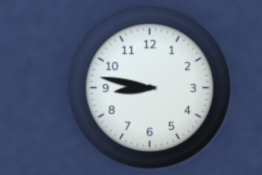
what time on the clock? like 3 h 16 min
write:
8 h 47 min
